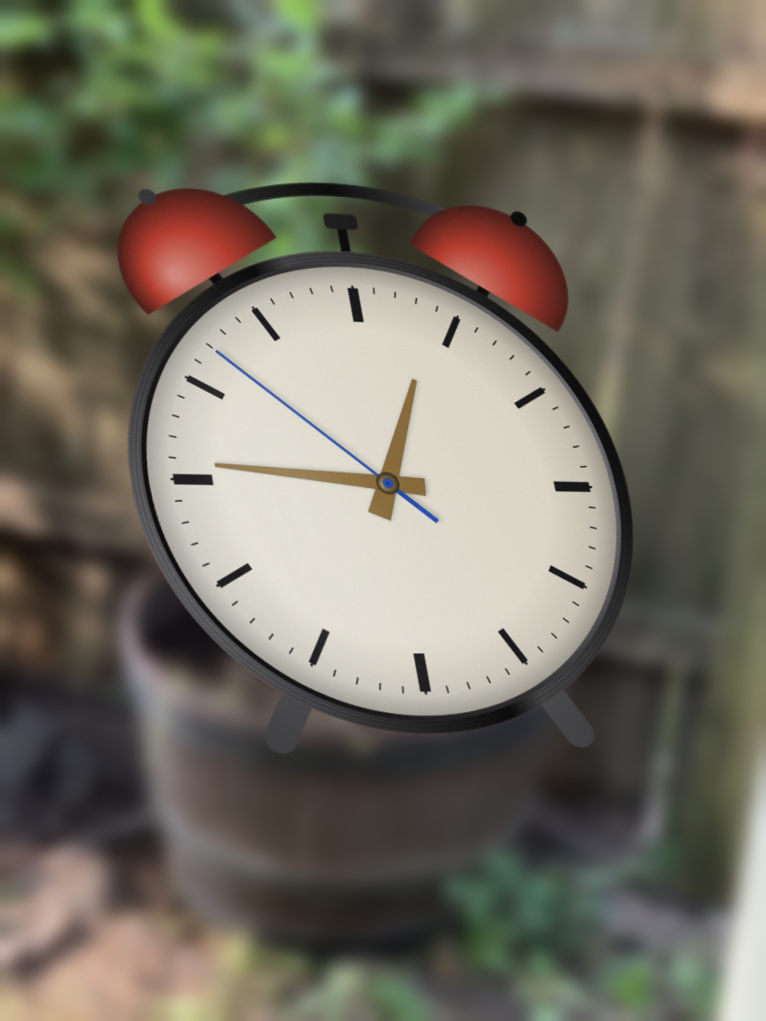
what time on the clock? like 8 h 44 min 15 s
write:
12 h 45 min 52 s
